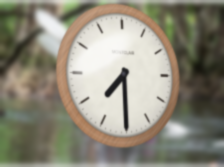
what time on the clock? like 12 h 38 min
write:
7 h 30 min
